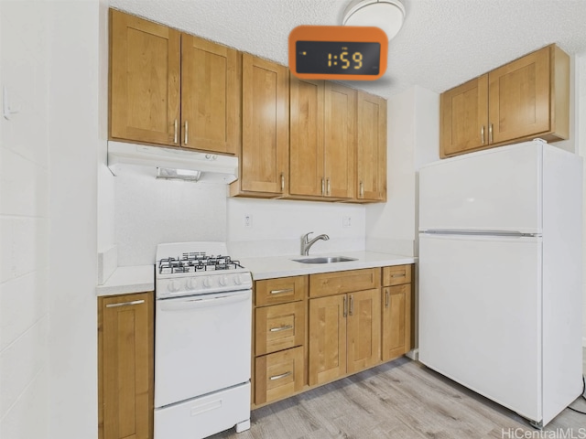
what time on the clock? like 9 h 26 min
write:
1 h 59 min
